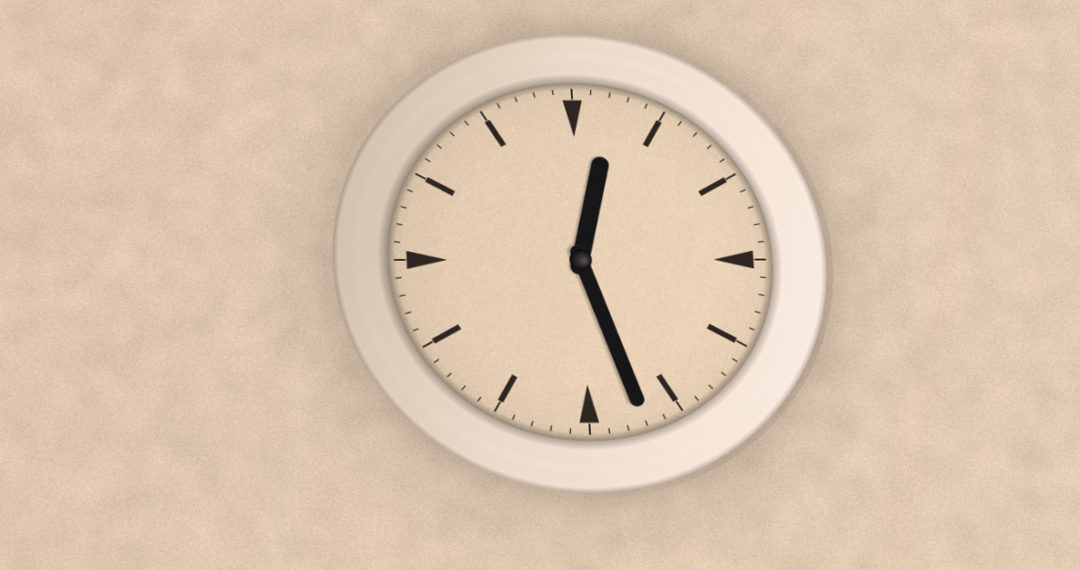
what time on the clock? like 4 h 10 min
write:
12 h 27 min
